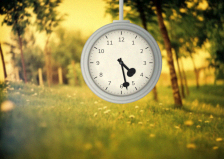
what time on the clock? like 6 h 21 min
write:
4 h 28 min
